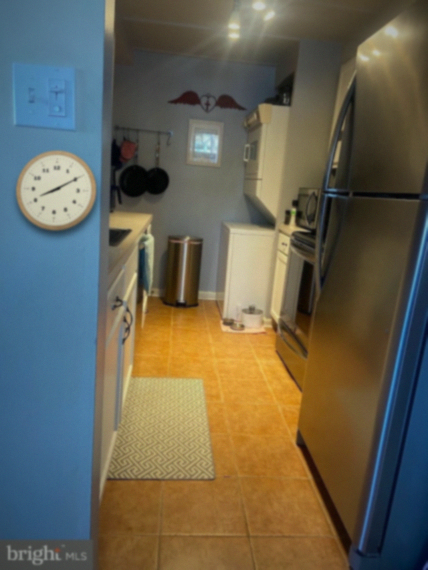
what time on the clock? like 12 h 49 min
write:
8 h 10 min
